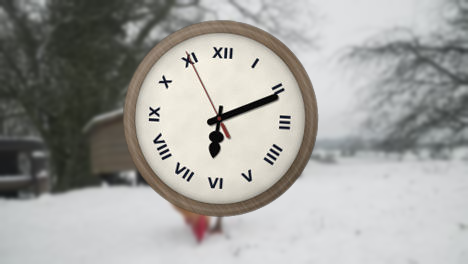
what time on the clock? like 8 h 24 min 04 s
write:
6 h 10 min 55 s
